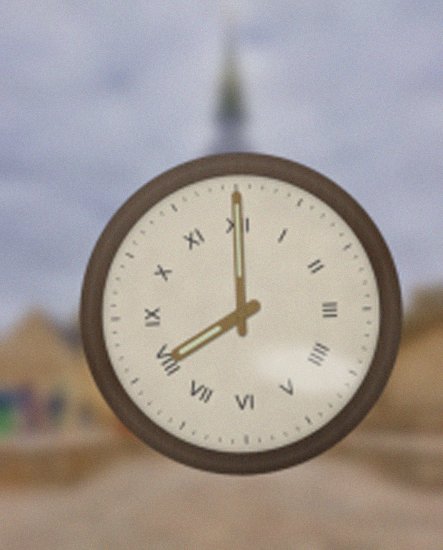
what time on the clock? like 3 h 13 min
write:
8 h 00 min
